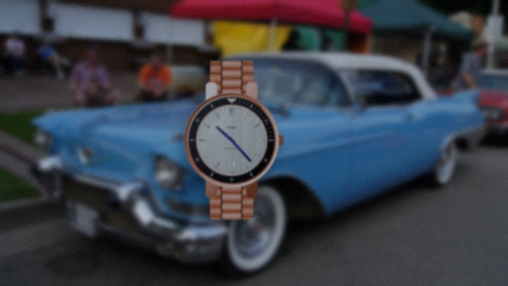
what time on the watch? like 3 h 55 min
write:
10 h 23 min
